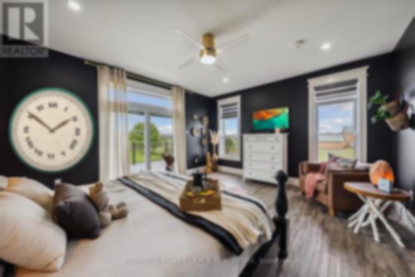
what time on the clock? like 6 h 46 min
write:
1 h 51 min
